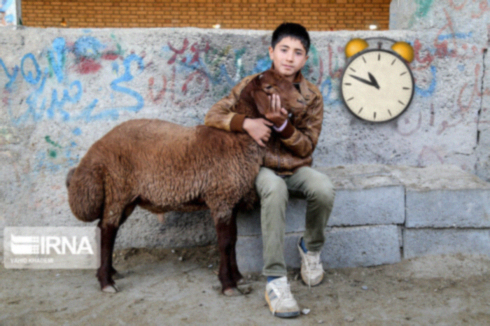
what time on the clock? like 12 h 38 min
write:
10 h 48 min
